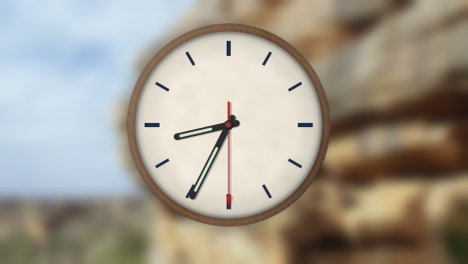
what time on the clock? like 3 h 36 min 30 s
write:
8 h 34 min 30 s
